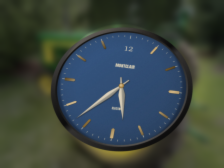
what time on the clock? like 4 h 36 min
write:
5 h 37 min
